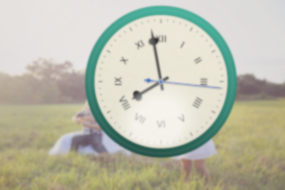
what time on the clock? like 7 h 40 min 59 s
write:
7 h 58 min 16 s
